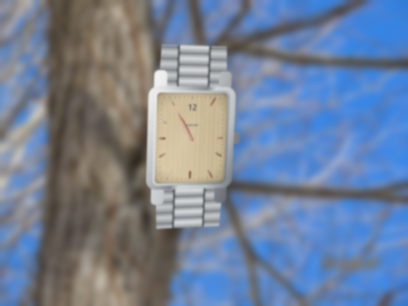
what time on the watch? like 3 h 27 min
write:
10 h 55 min
